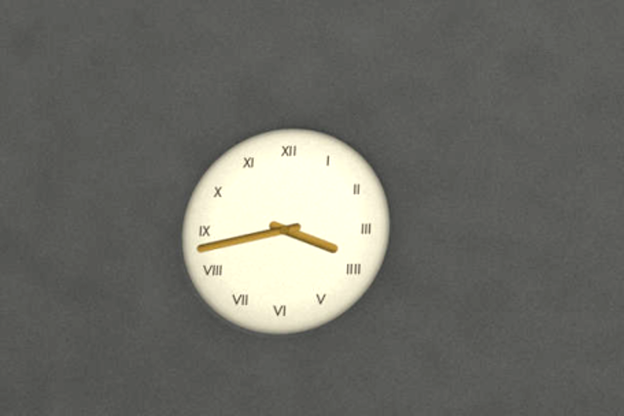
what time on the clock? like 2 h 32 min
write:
3 h 43 min
